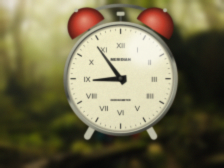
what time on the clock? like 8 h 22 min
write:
8 h 54 min
